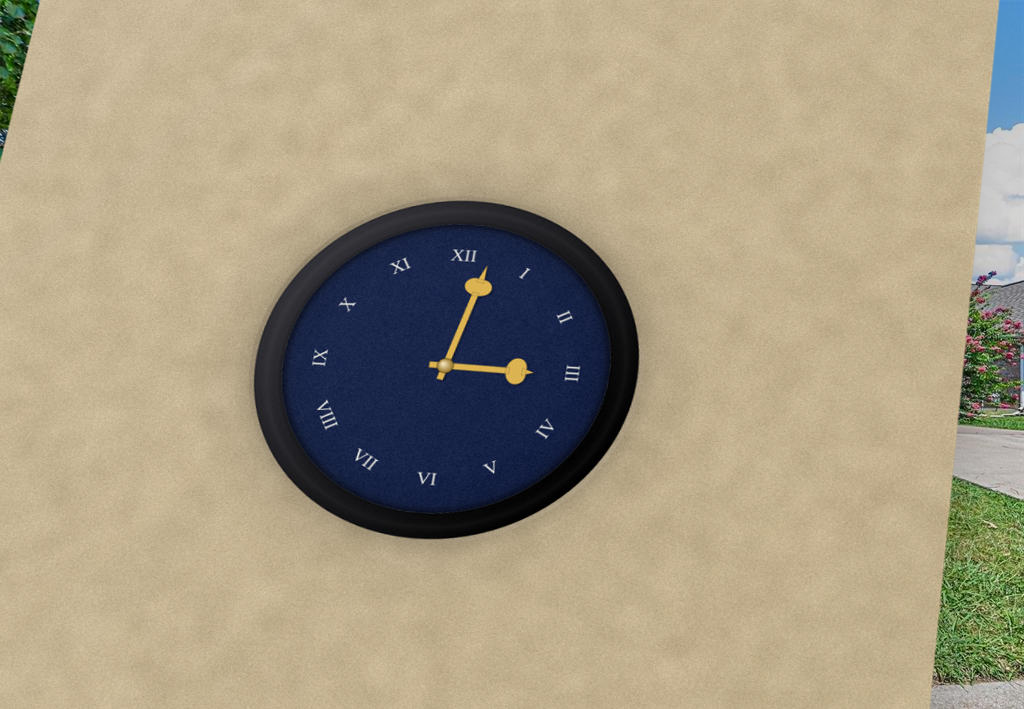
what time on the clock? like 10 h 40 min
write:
3 h 02 min
